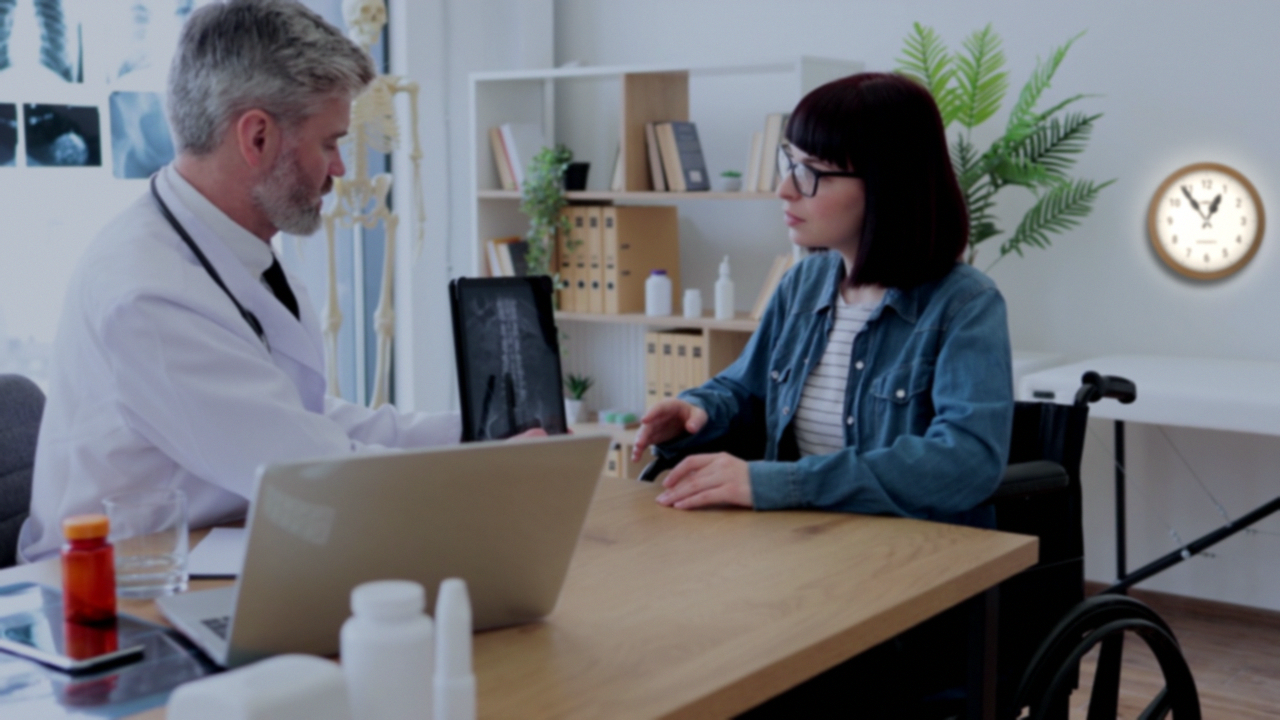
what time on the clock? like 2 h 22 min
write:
12 h 54 min
